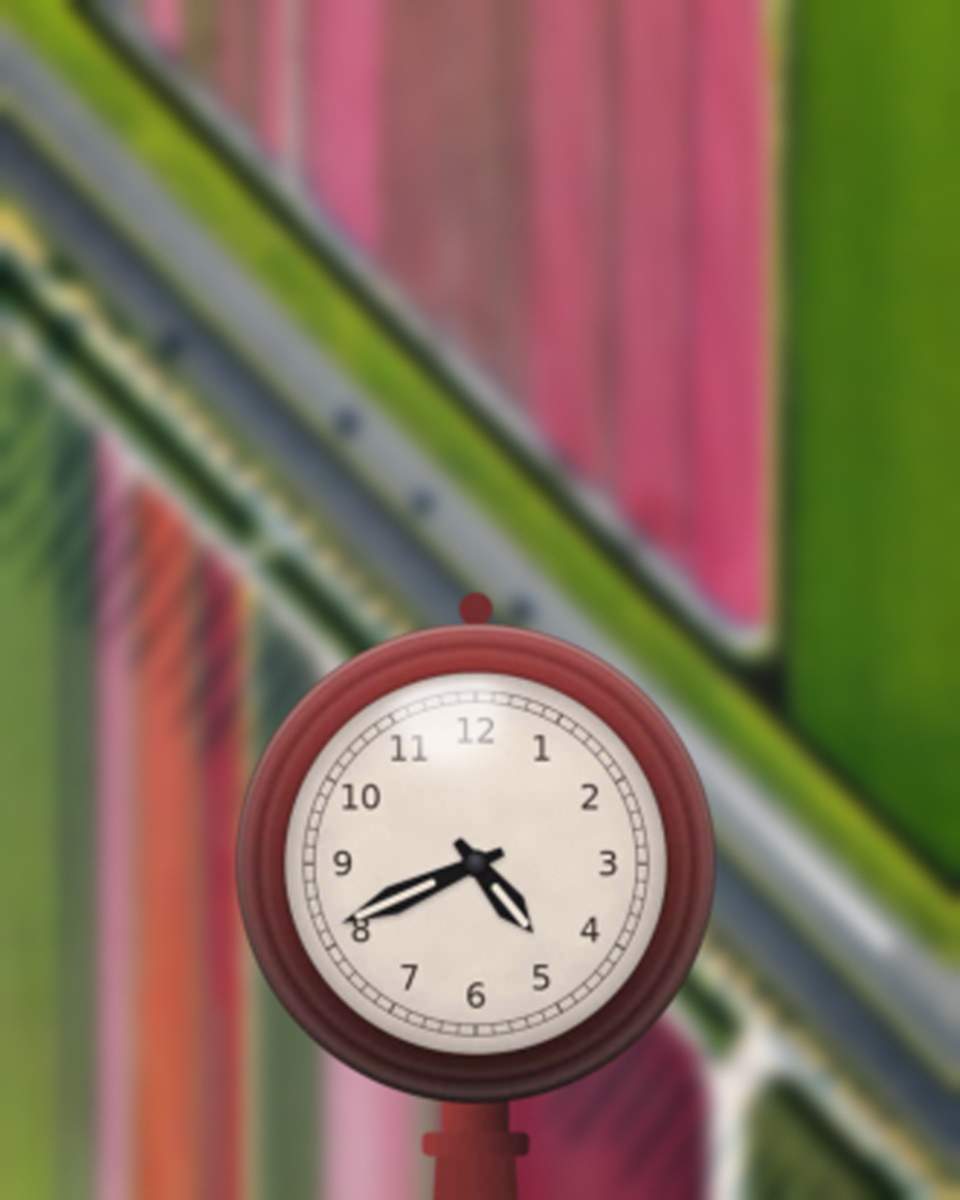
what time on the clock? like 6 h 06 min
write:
4 h 41 min
